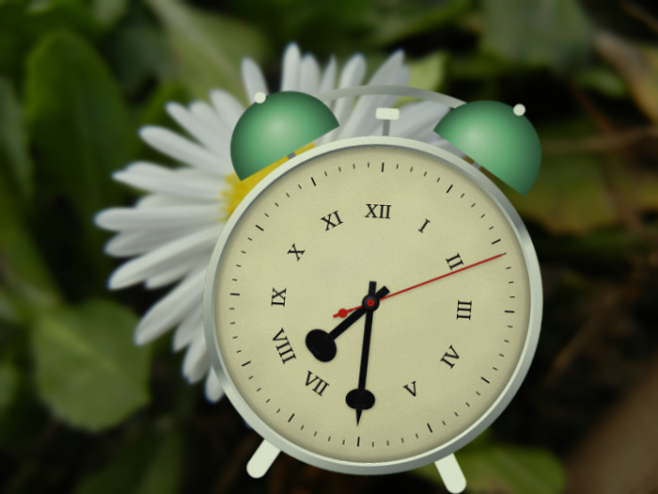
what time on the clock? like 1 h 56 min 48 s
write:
7 h 30 min 11 s
